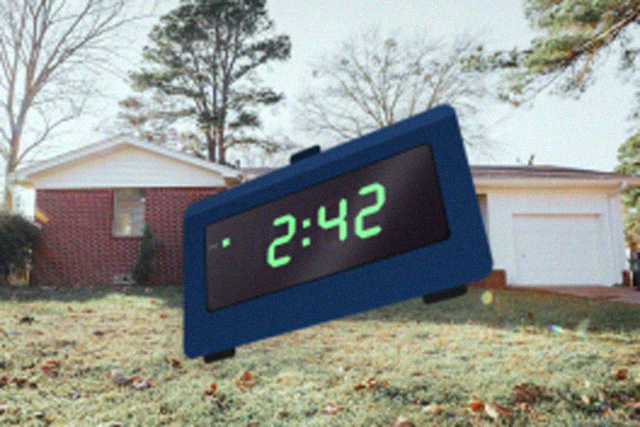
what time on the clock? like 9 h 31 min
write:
2 h 42 min
